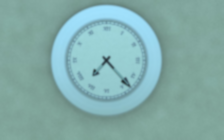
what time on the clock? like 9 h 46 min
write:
7 h 23 min
